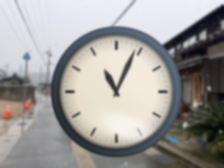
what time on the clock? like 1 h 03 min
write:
11 h 04 min
